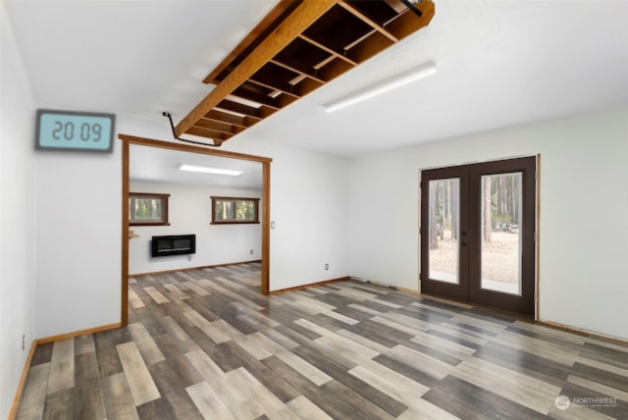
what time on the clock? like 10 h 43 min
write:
20 h 09 min
